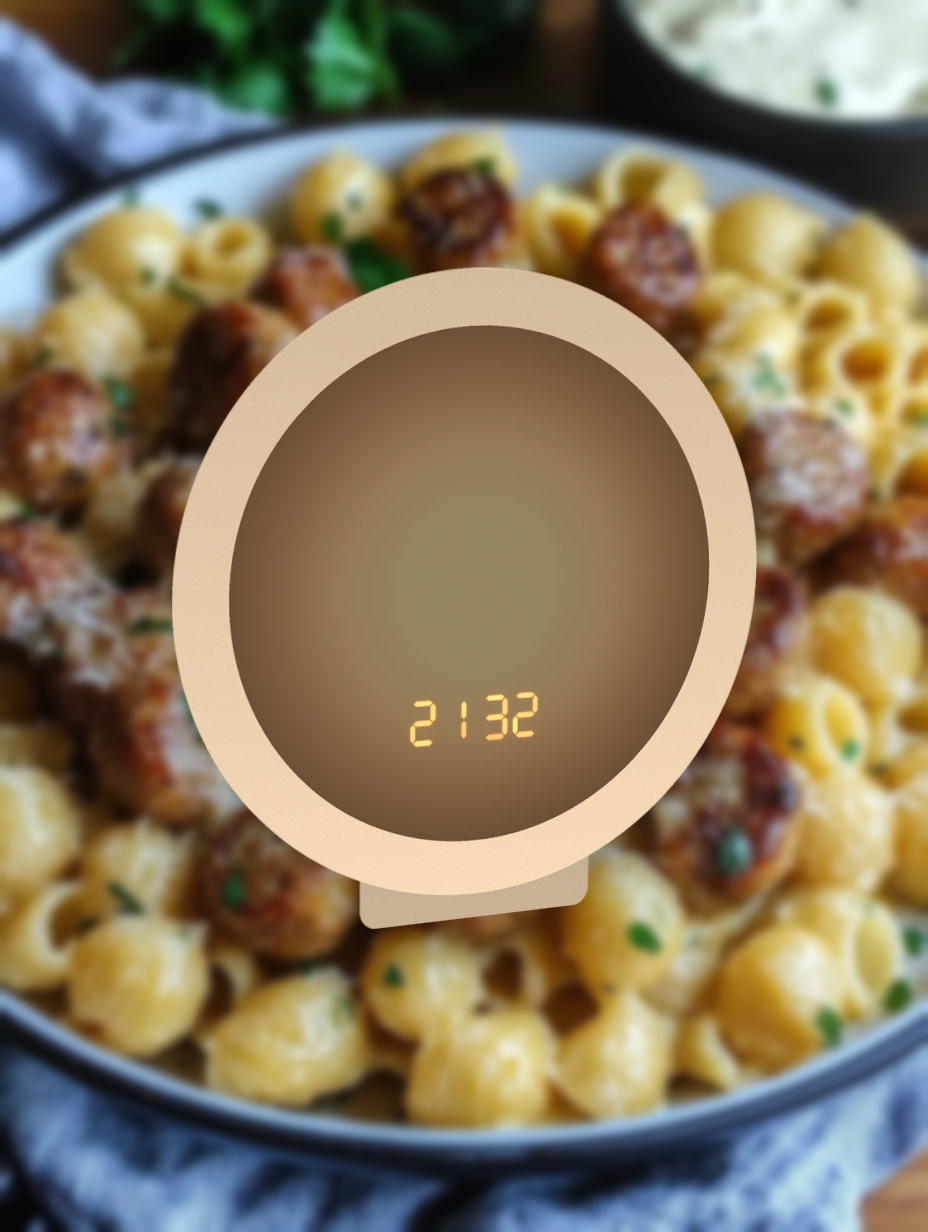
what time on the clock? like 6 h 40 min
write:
21 h 32 min
